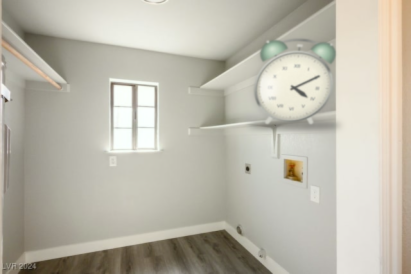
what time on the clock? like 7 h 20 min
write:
4 h 10 min
